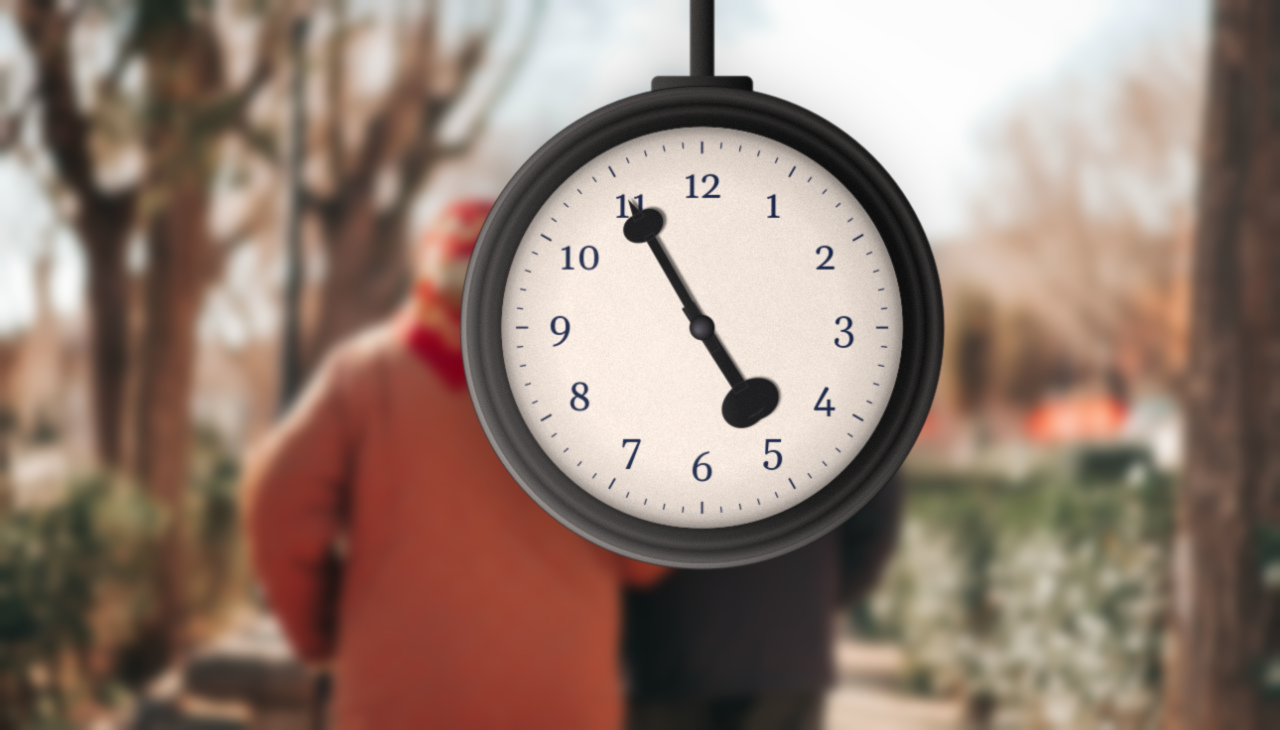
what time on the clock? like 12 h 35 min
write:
4 h 55 min
